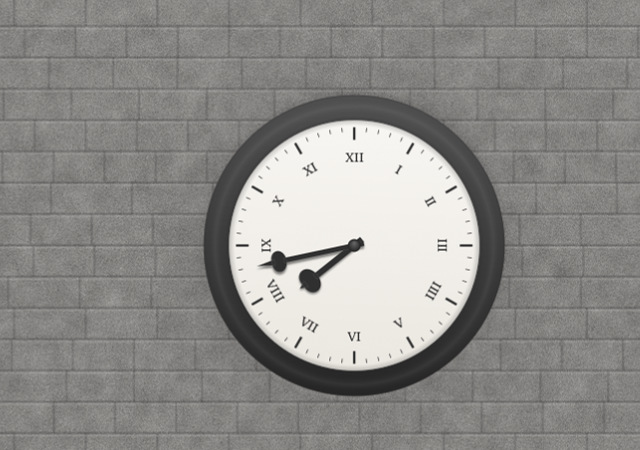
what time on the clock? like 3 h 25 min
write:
7 h 43 min
